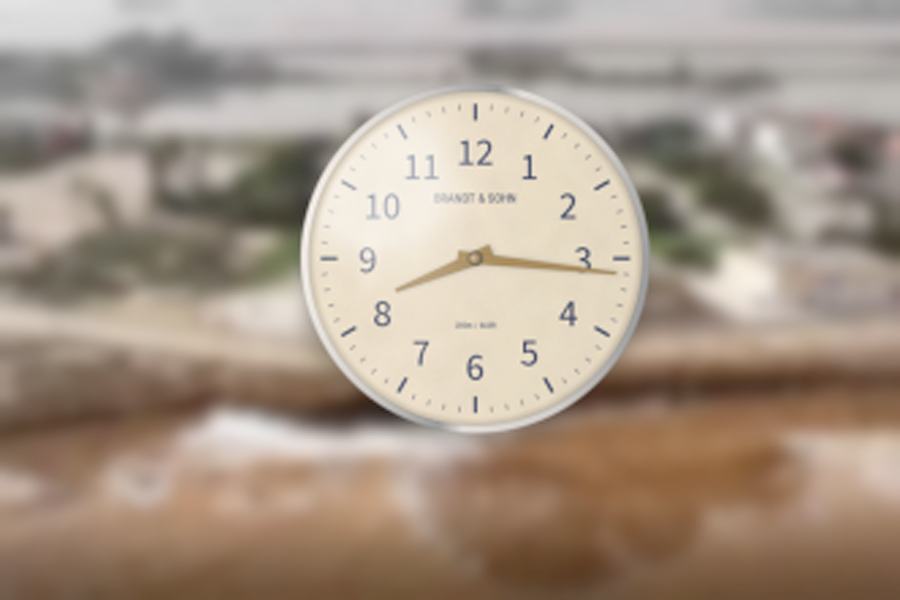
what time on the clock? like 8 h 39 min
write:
8 h 16 min
